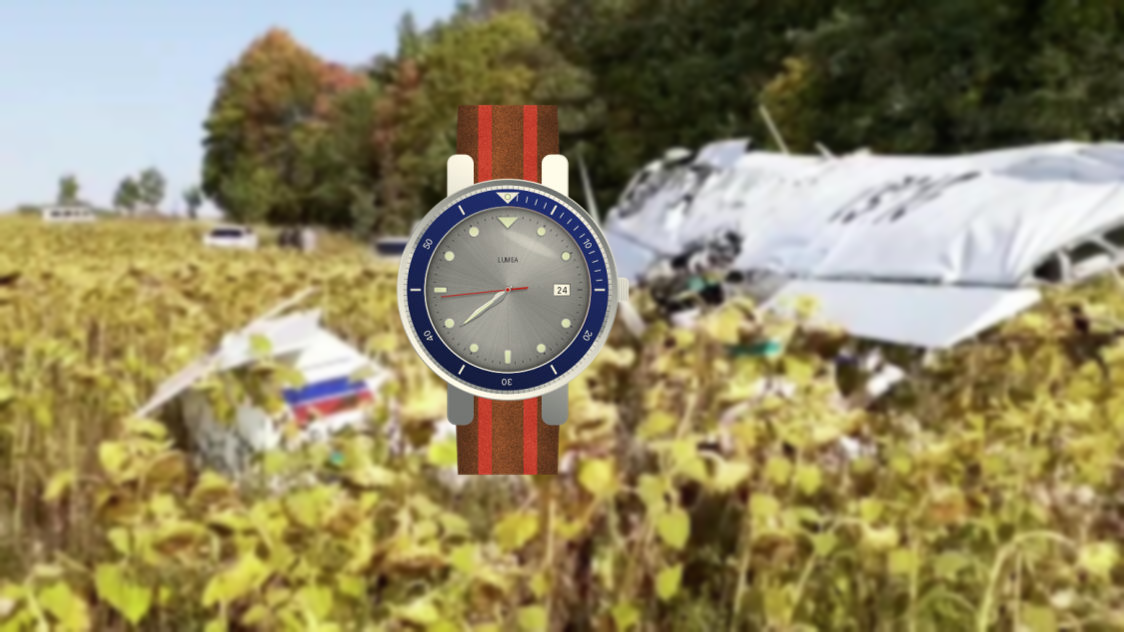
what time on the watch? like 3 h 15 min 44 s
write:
7 h 38 min 44 s
